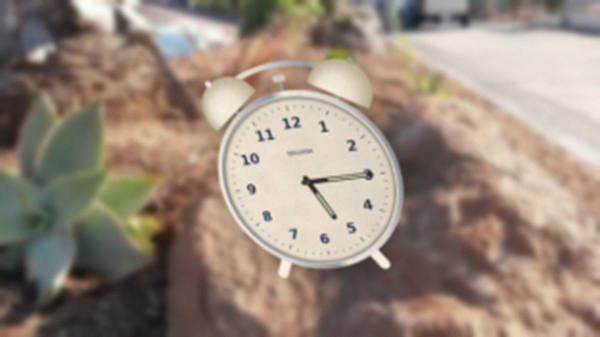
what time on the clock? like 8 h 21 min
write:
5 h 15 min
